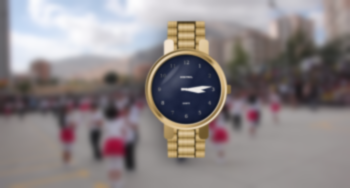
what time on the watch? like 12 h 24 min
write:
3 h 14 min
